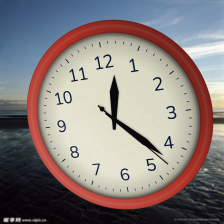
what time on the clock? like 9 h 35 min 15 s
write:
12 h 22 min 23 s
